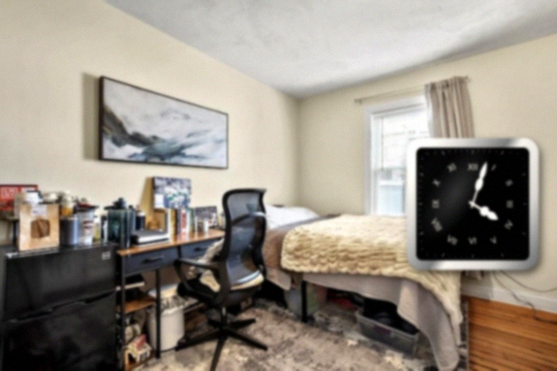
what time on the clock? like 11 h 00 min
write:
4 h 03 min
